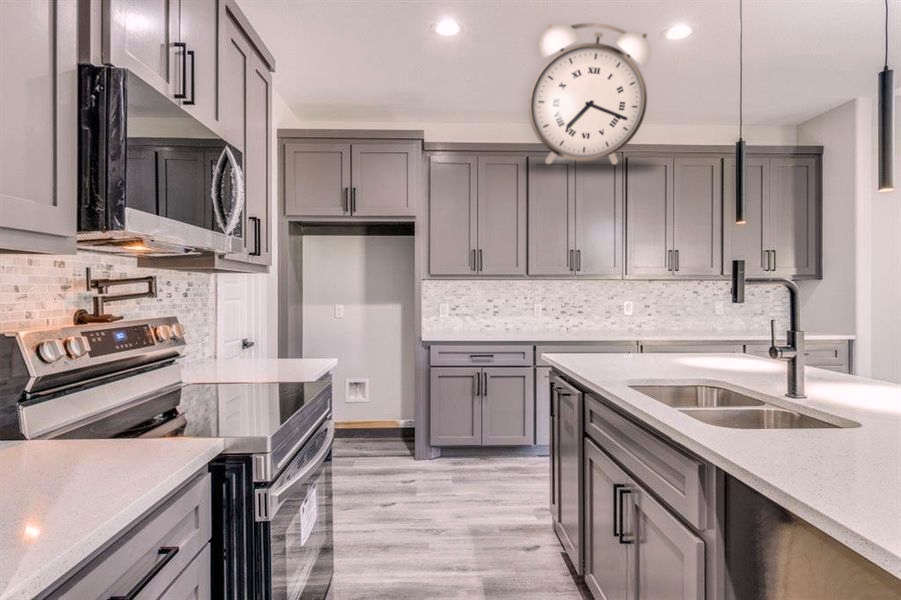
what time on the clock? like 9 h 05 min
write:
7 h 18 min
